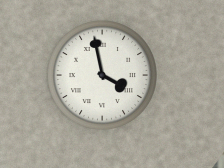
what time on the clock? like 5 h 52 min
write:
3 h 58 min
